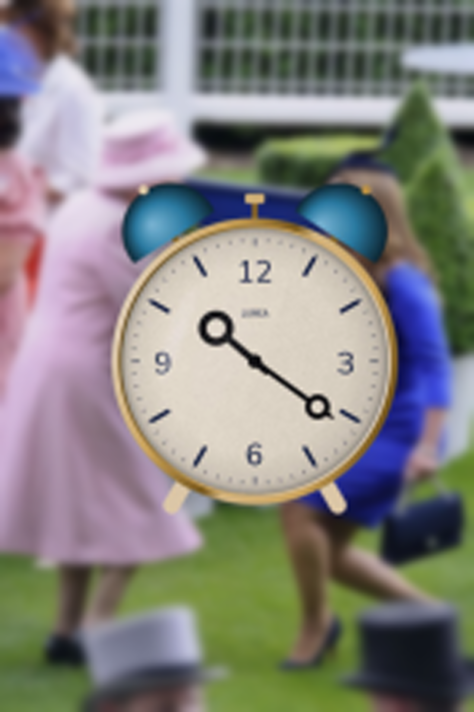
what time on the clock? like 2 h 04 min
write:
10 h 21 min
